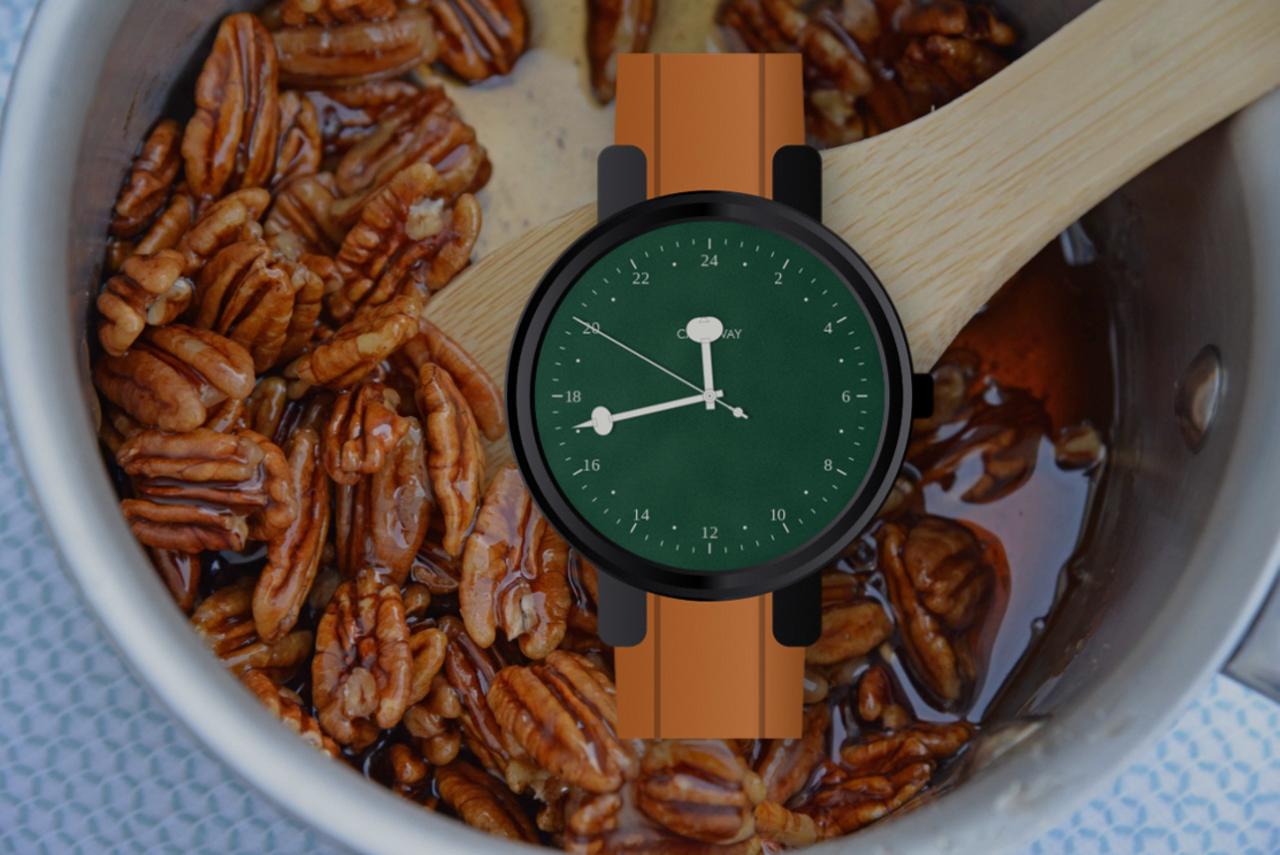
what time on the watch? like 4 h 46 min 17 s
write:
23 h 42 min 50 s
